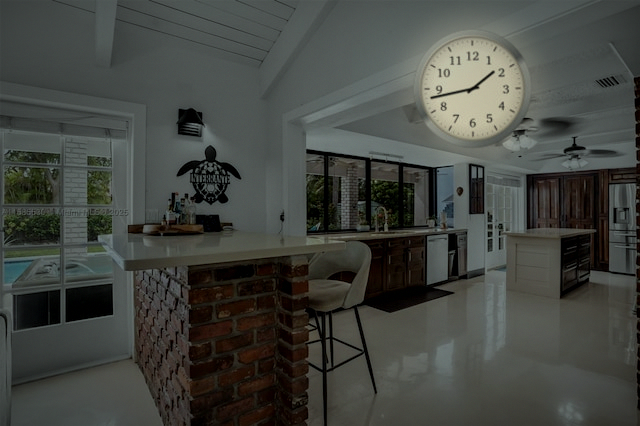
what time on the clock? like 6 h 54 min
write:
1 h 43 min
